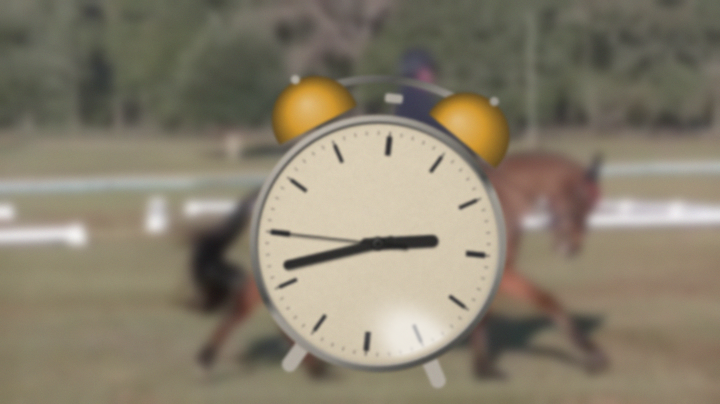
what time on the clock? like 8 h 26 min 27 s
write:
2 h 41 min 45 s
